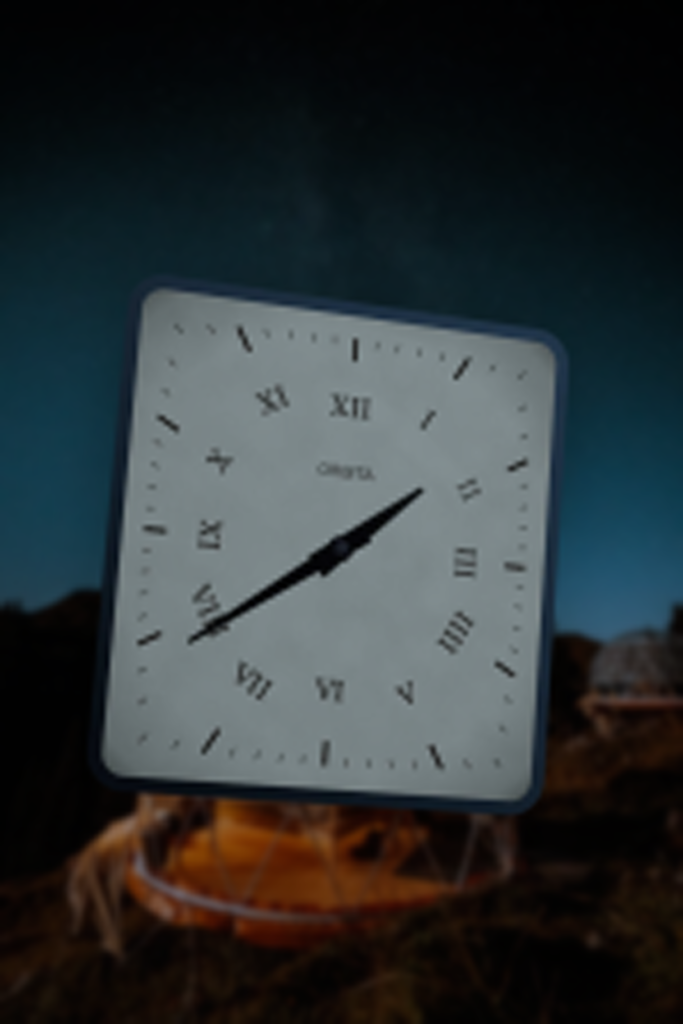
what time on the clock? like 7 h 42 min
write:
1 h 39 min
